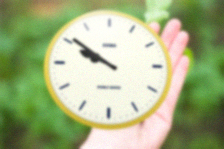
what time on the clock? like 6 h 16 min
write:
9 h 51 min
